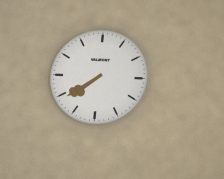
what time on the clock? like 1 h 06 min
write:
7 h 39 min
